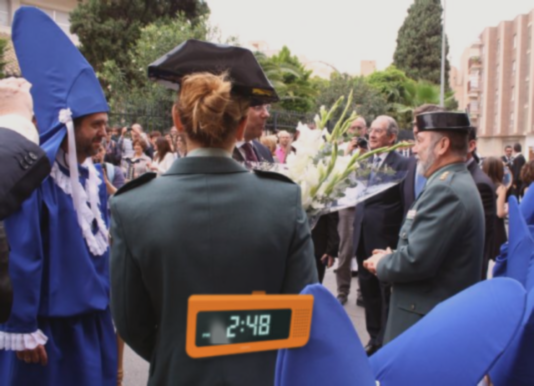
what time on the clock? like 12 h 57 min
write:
2 h 48 min
